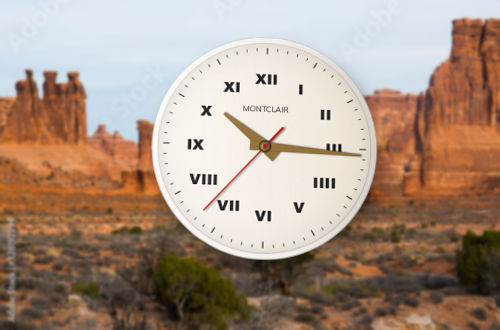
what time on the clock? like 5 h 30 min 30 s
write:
10 h 15 min 37 s
